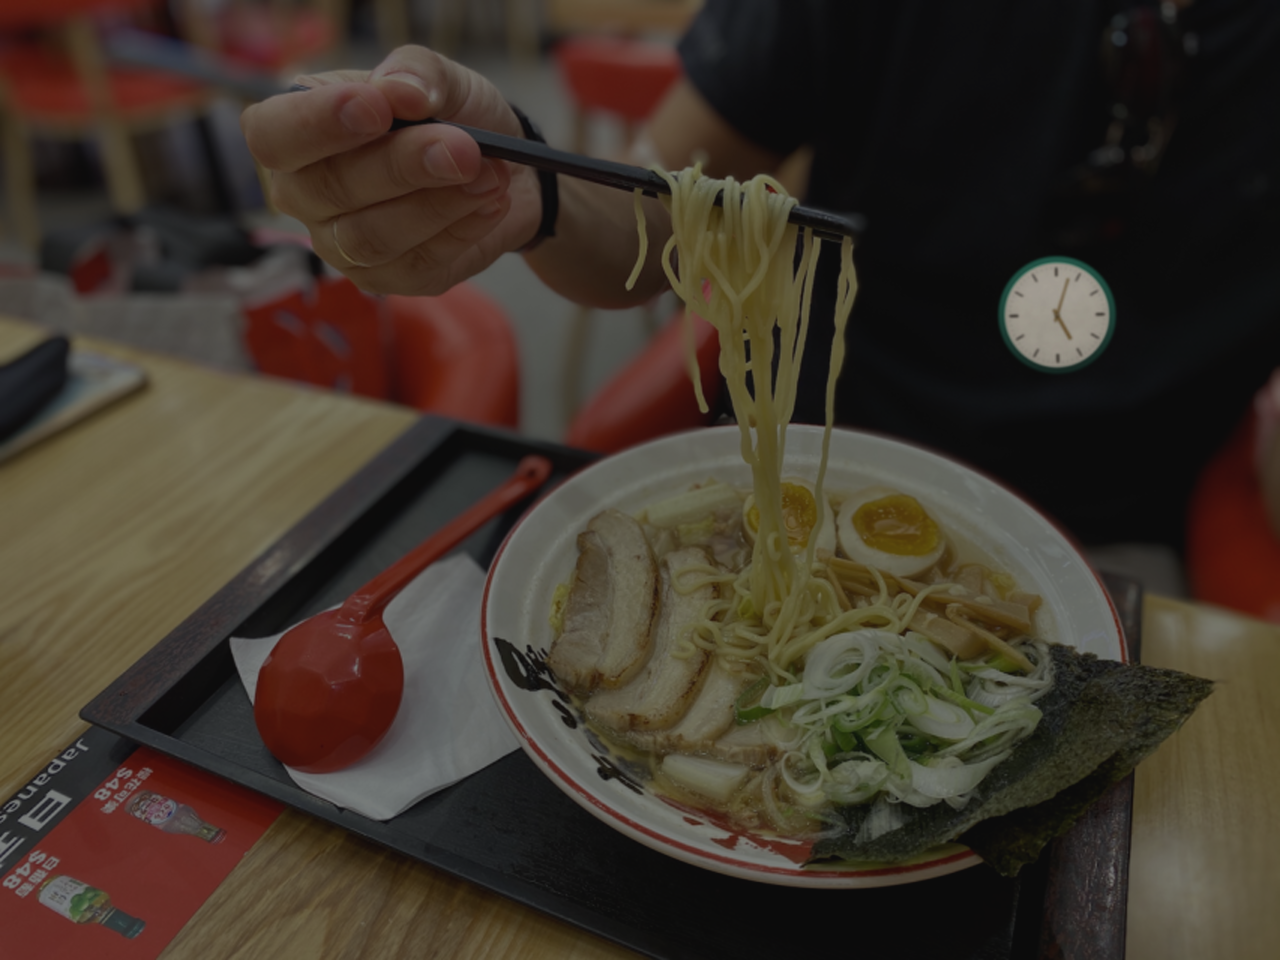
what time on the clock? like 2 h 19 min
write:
5 h 03 min
